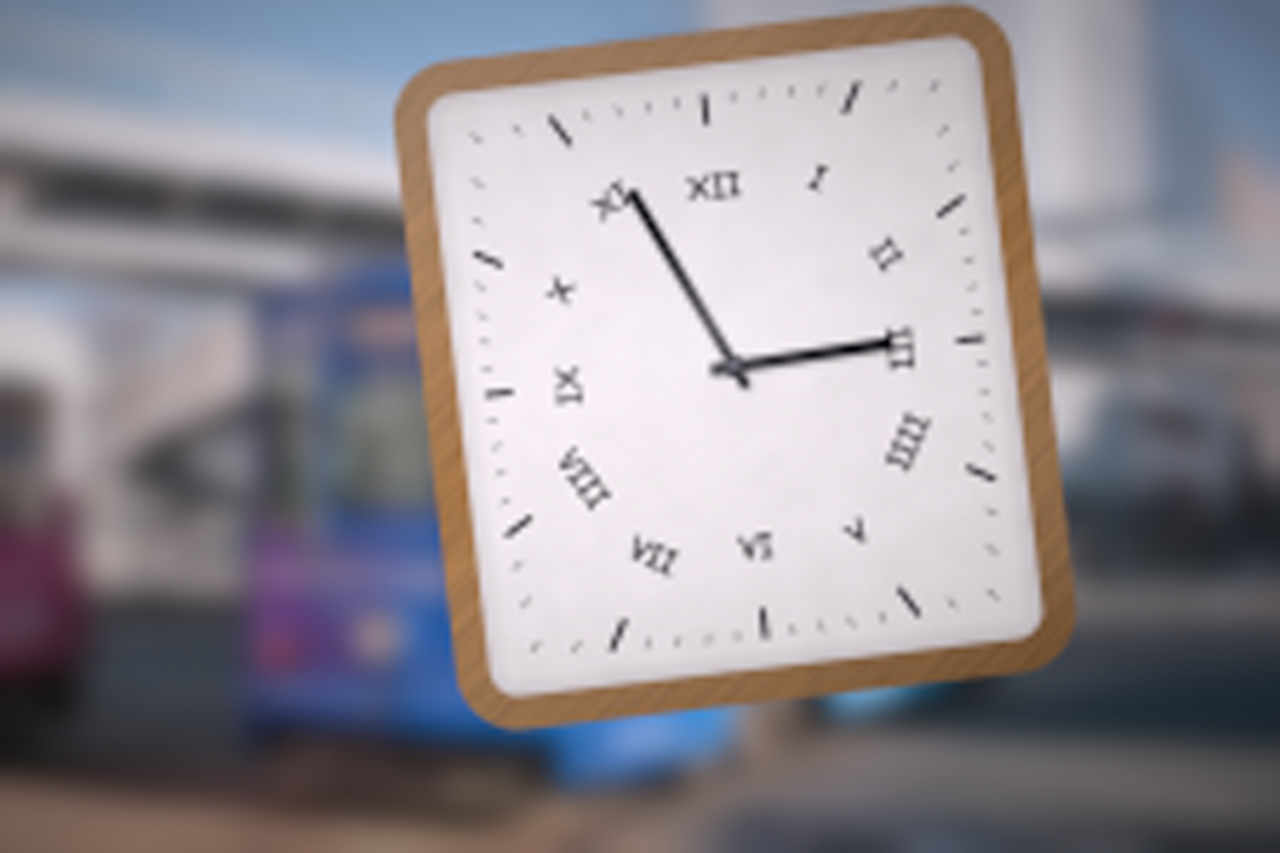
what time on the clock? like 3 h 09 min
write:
2 h 56 min
